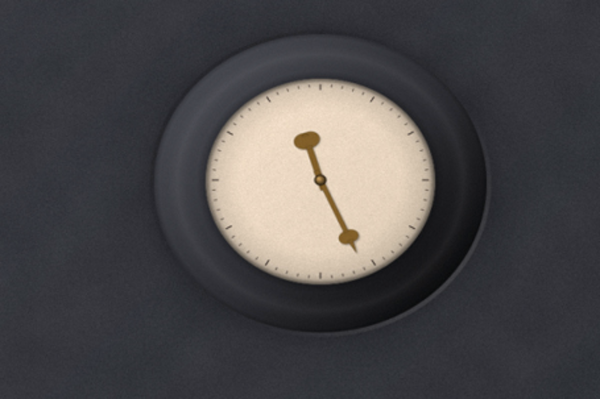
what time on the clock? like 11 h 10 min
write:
11 h 26 min
